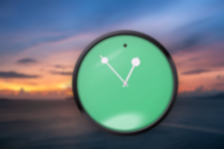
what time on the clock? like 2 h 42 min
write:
12 h 53 min
